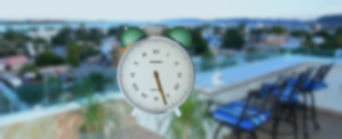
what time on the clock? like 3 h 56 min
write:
5 h 27 min
